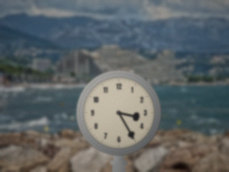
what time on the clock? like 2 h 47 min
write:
3 h 25 min
